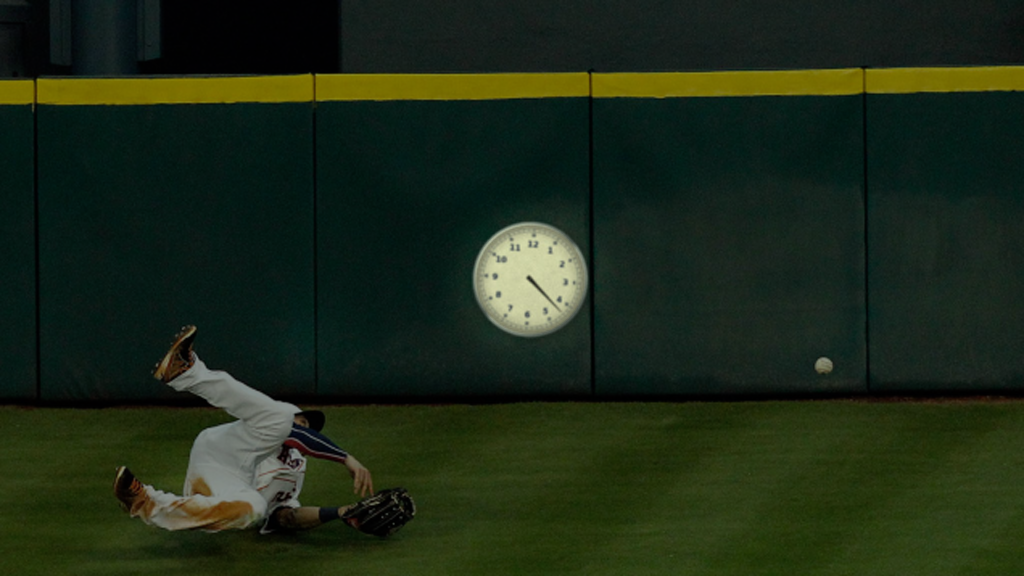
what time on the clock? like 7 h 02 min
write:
4 h 22 min
